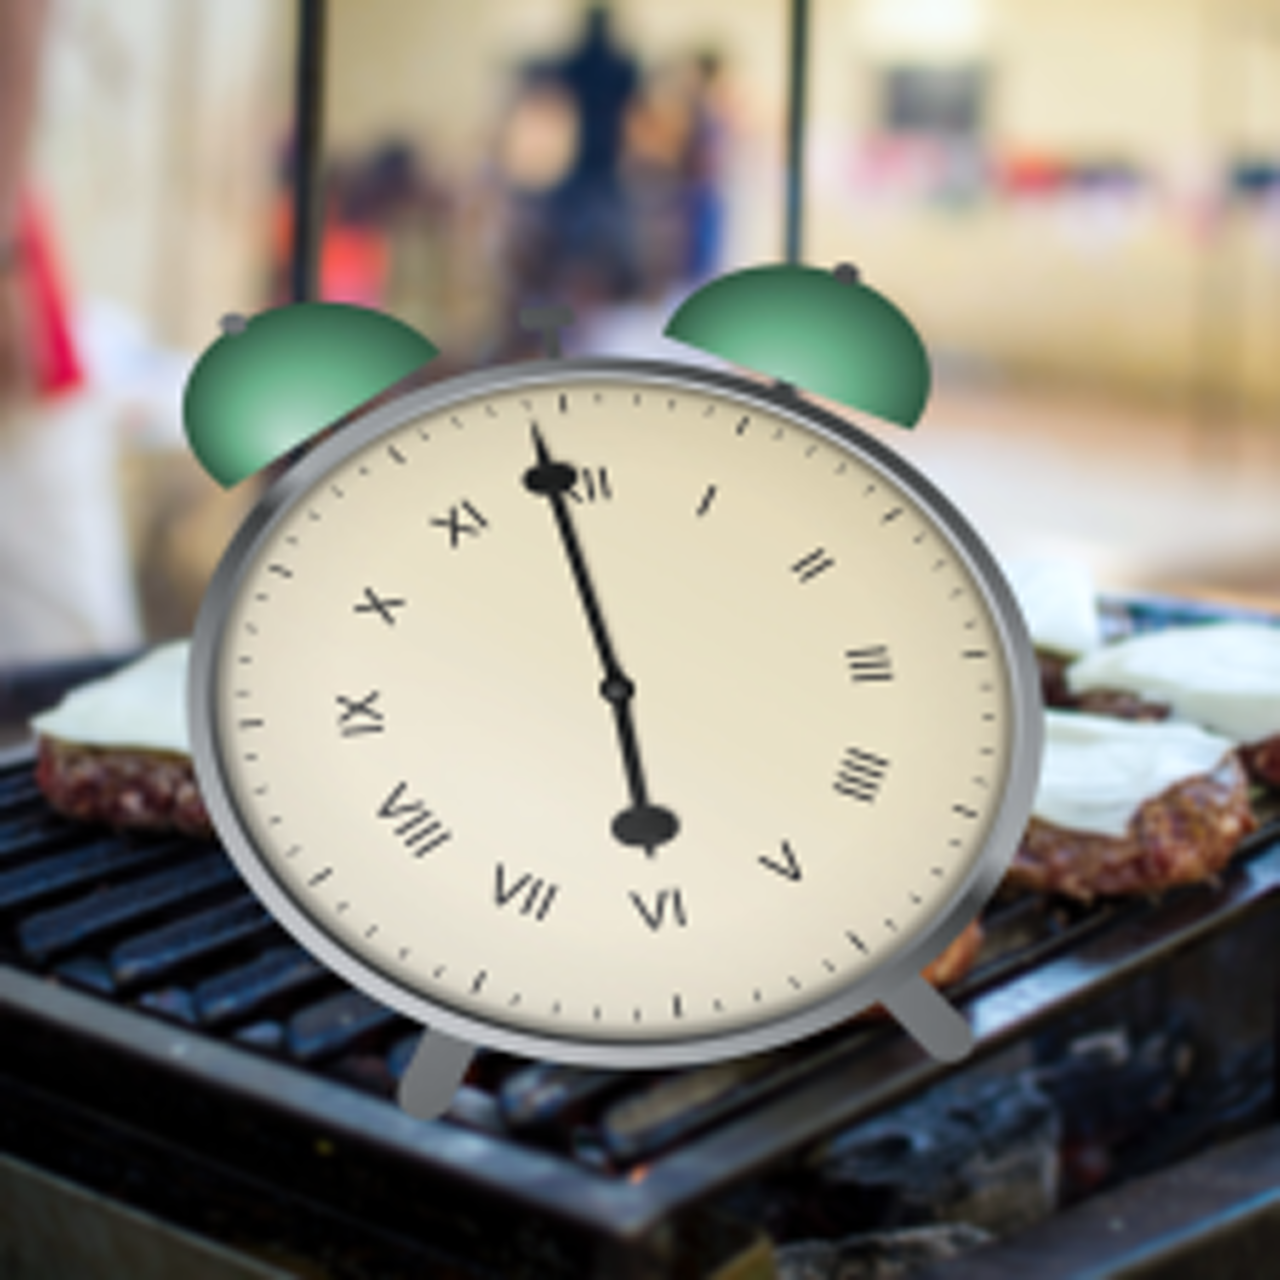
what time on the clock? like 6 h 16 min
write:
5 h 59 min
